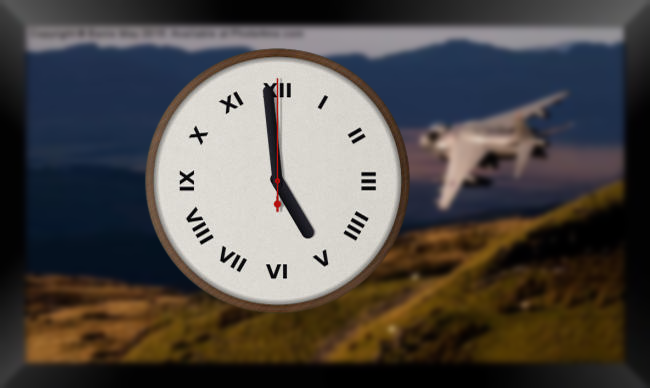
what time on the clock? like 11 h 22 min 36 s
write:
4 h 59 min 00 s
